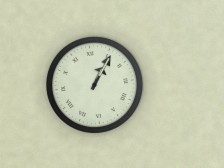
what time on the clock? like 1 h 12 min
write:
1 h 06 min
